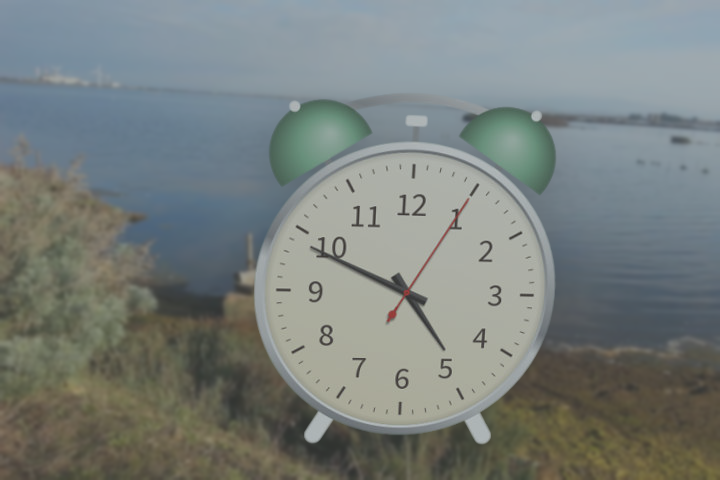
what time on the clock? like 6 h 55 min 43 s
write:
4 h 49 min 05 s
